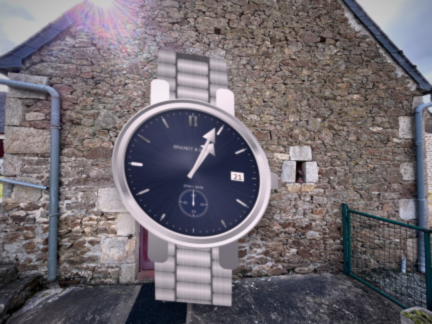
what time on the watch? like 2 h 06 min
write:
1 h 04 min
